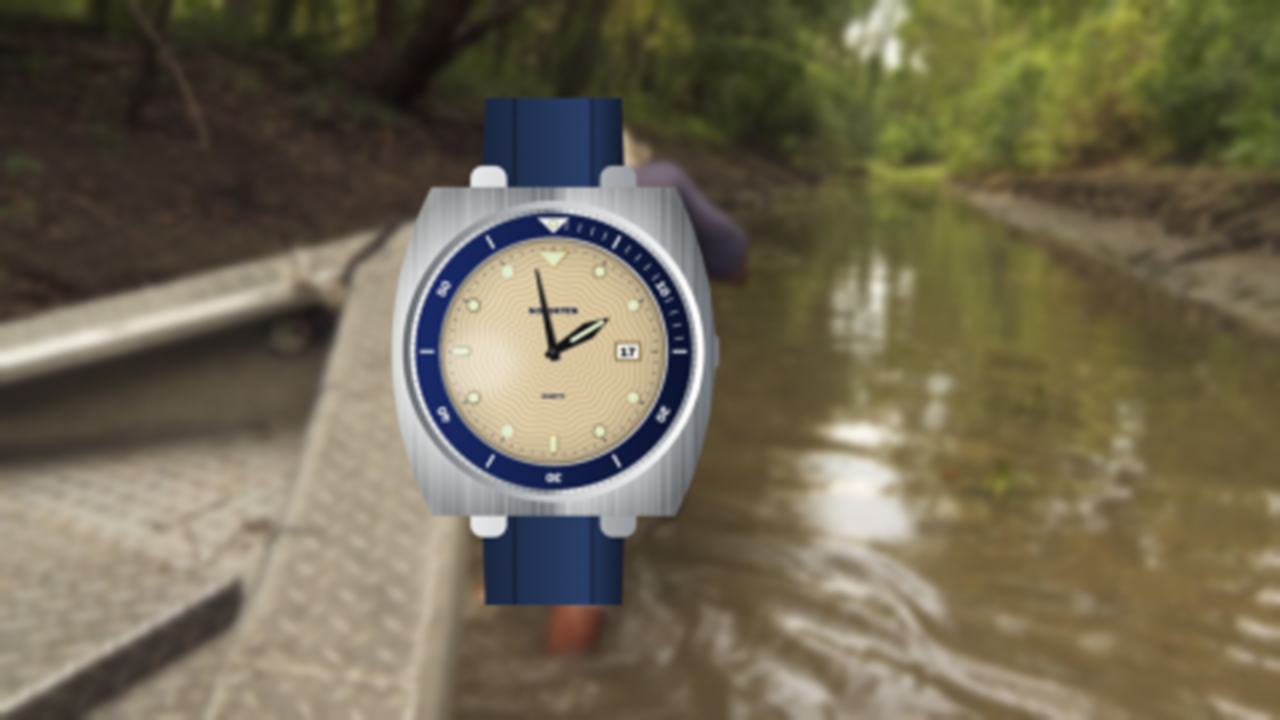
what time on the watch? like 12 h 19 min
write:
1 h 58 min
